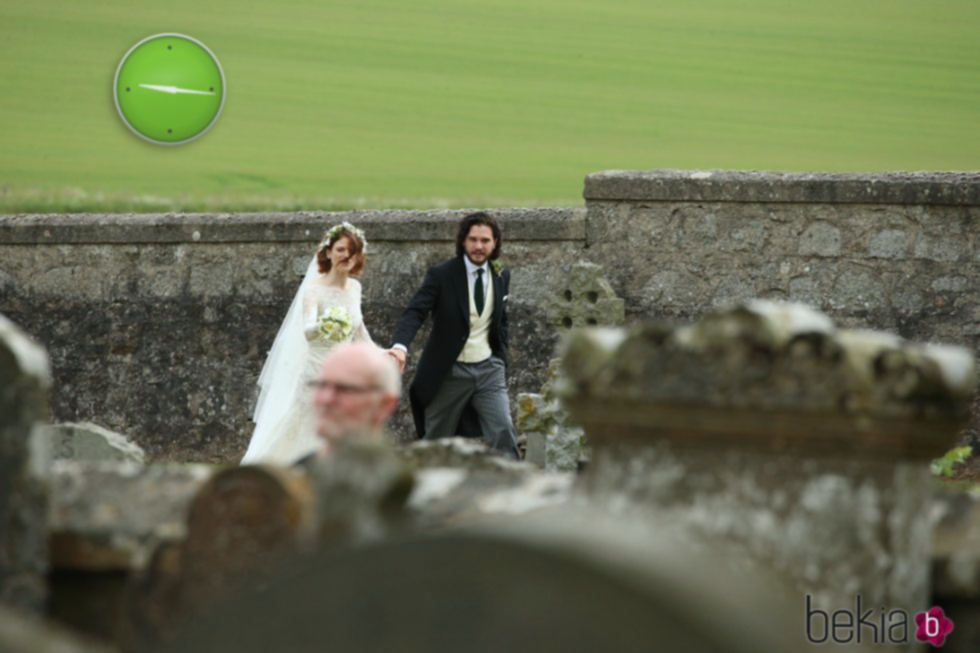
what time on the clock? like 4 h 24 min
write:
9 h 16 min
